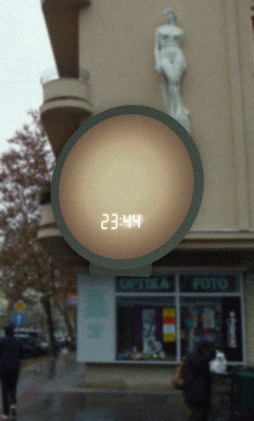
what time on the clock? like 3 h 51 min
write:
23 h 44 min
